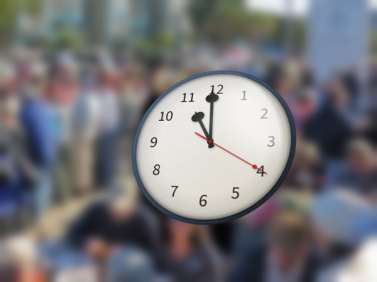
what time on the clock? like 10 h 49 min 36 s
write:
10 h 59 min 20 s
